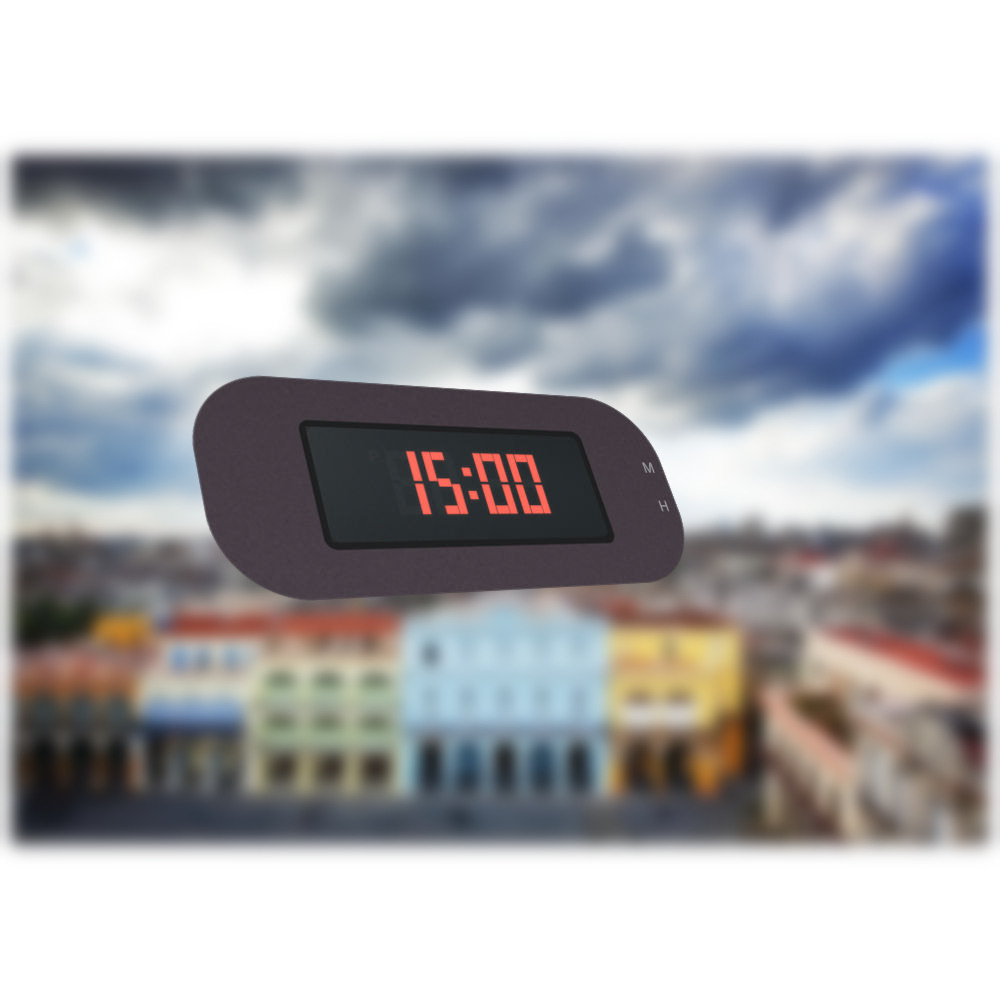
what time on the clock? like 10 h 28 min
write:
15 h 00 min
